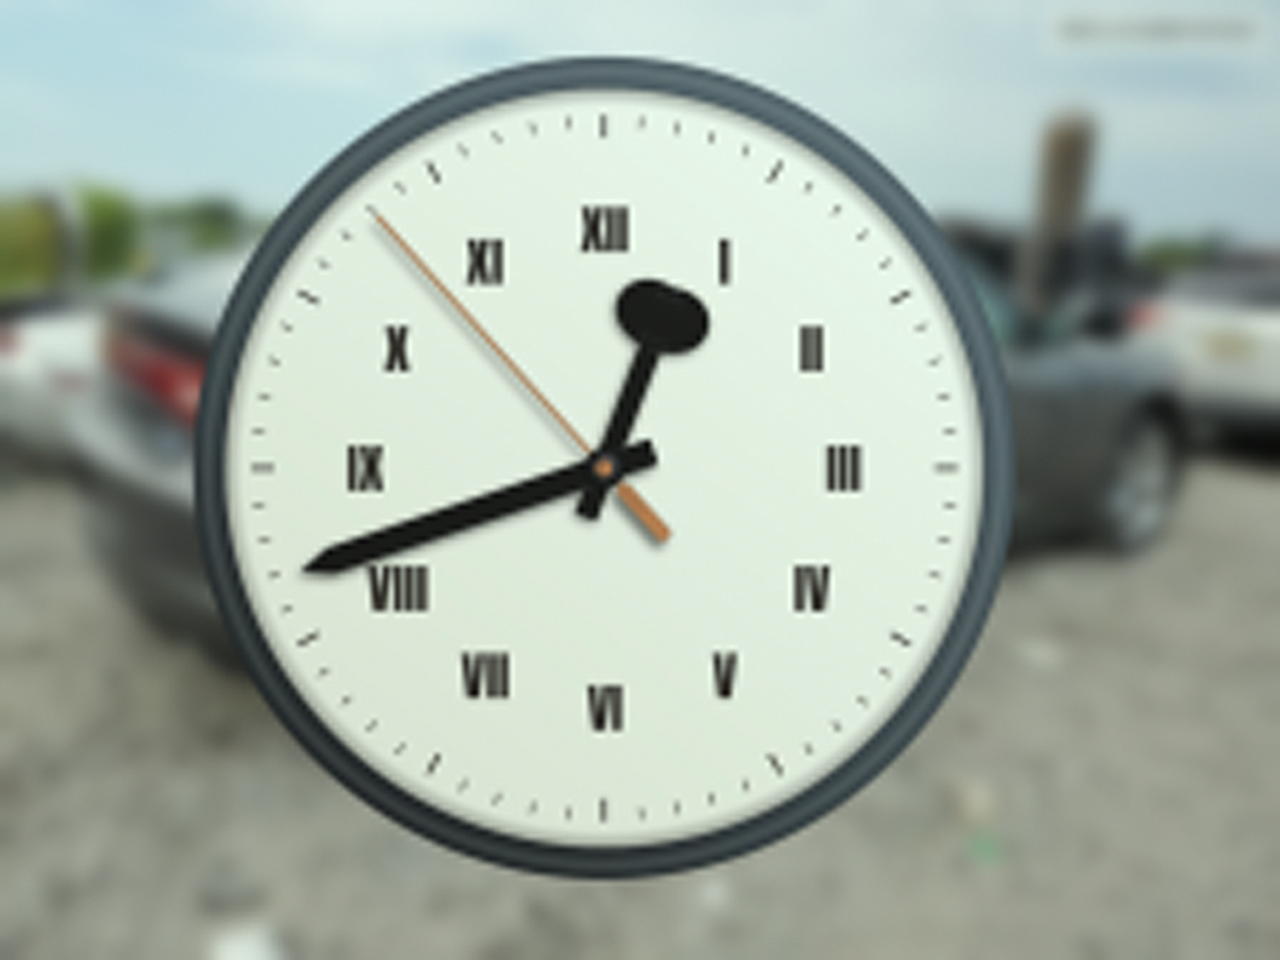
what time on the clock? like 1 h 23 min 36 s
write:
12 h 41 min 53 s
